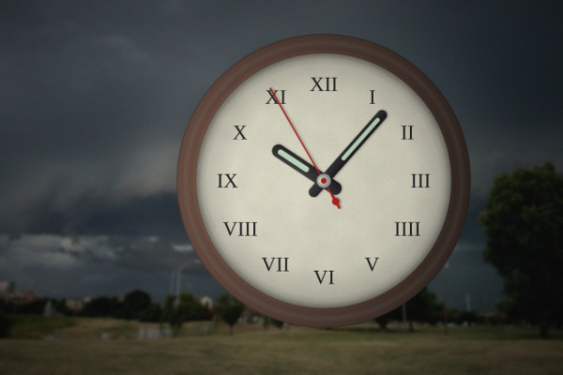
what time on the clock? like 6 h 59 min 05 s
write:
10 h 06 min 55 s
